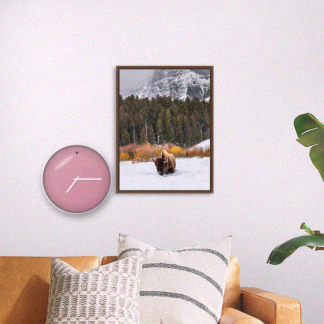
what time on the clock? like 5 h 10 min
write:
7 h 15 min
